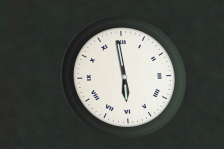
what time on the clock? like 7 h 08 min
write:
5 h 59 min
